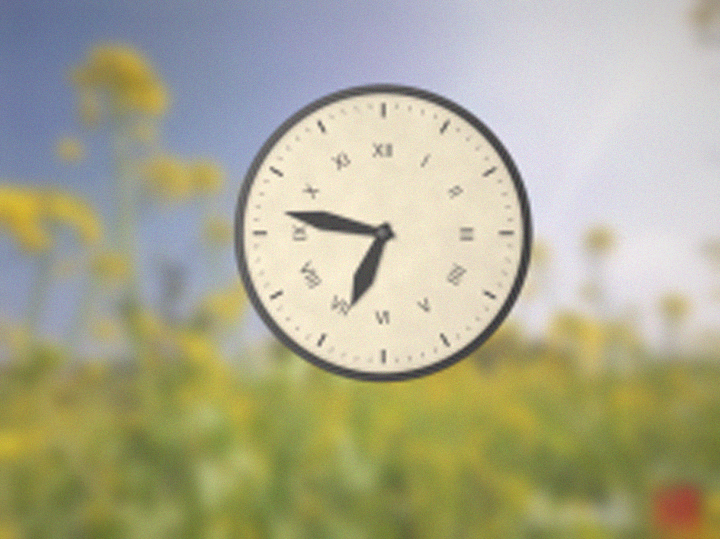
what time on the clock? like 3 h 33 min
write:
6 h 47 min
